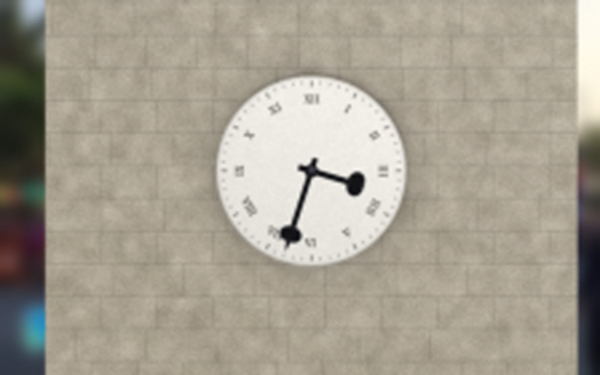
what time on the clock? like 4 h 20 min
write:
3 h 33 min
